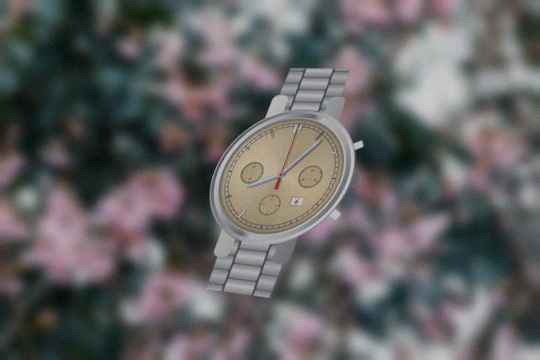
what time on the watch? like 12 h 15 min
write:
8 h 06 min
